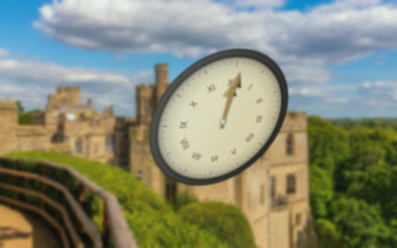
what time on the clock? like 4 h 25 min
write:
12 h 01 min
